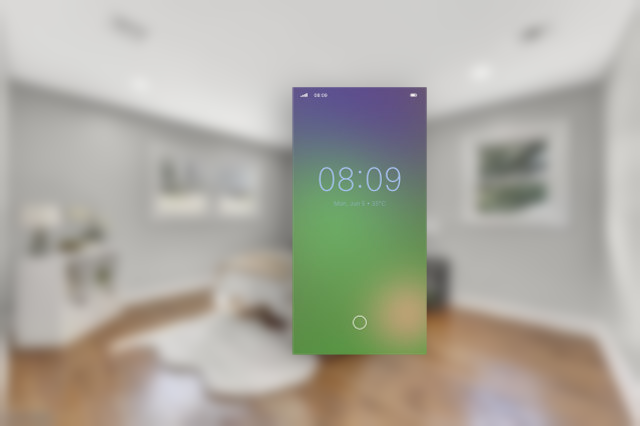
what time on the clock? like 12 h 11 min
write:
8 h 09 min
